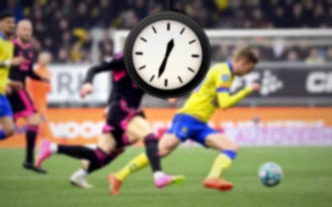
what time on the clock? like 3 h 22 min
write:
12 h 33 min
